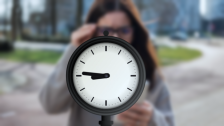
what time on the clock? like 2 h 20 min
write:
8 h 46 min
